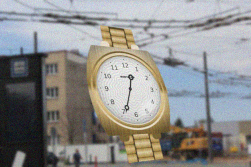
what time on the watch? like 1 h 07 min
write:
12 h 34 min
